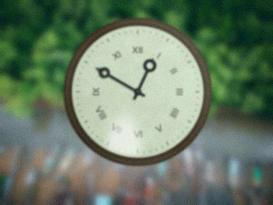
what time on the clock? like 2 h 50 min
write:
12 h 50 min
